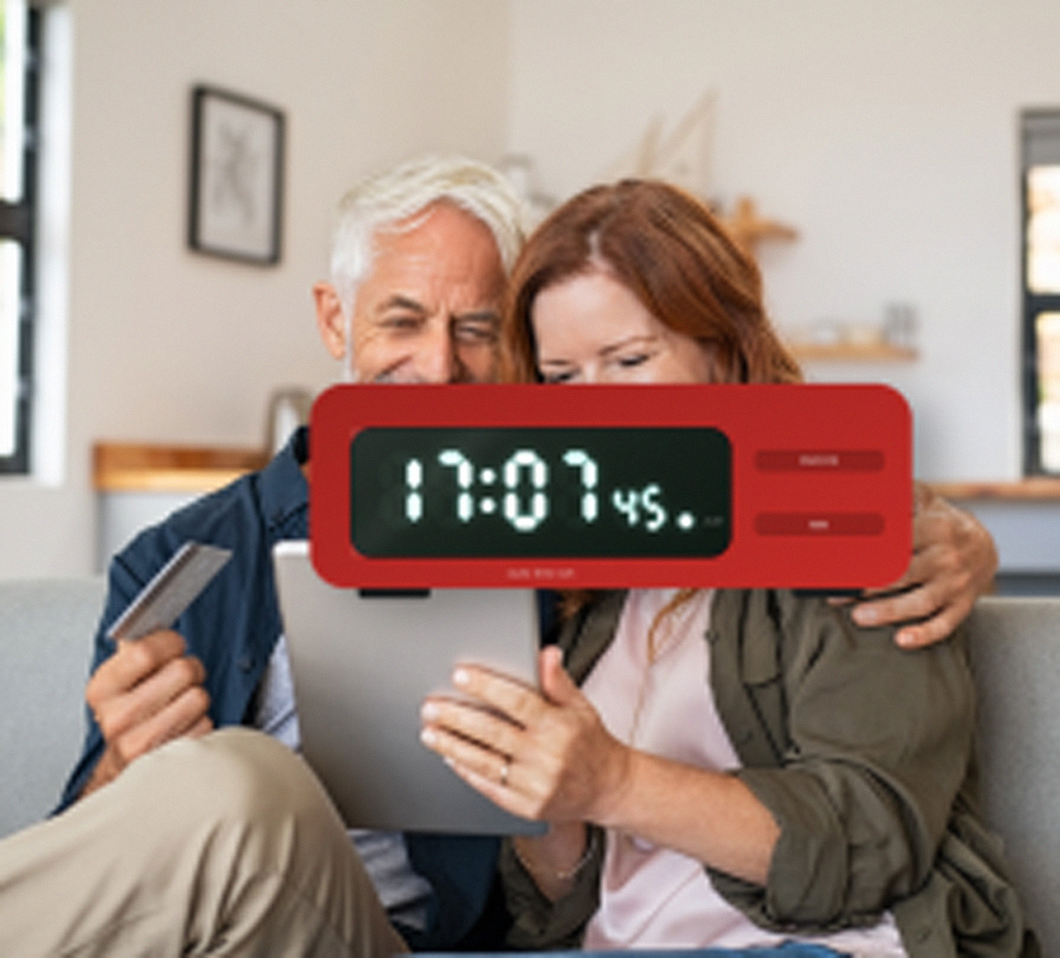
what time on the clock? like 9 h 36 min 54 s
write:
17 h 07 min 45 s
